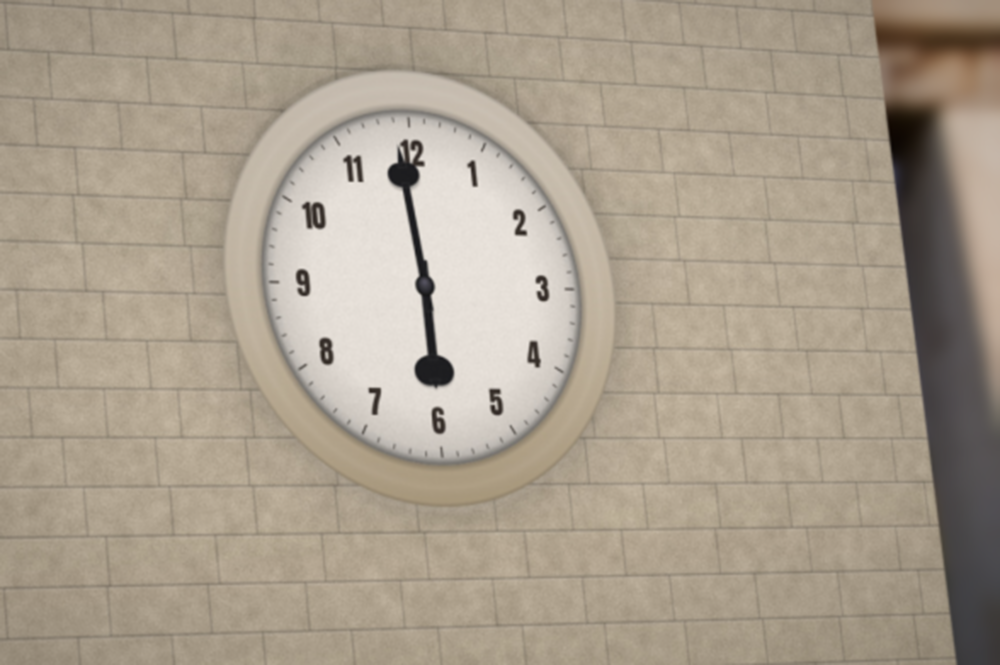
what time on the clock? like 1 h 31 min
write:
5 h 59 min
